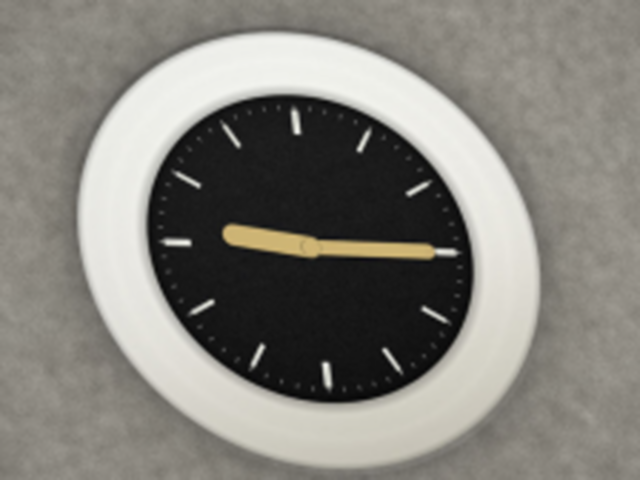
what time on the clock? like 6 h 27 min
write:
9 h 15 min
